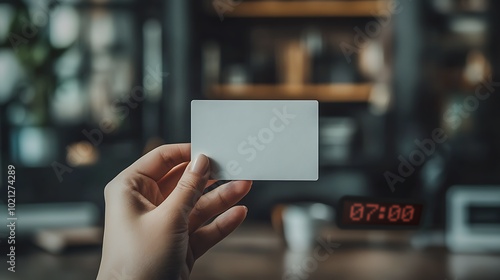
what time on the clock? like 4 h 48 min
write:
7 h 00 min
